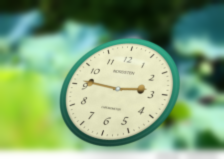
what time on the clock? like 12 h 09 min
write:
2 h 46 min
